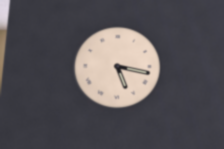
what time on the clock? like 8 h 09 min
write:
5 h 17 min
